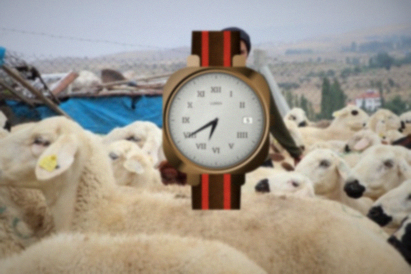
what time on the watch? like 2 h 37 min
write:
6 h 40 min
